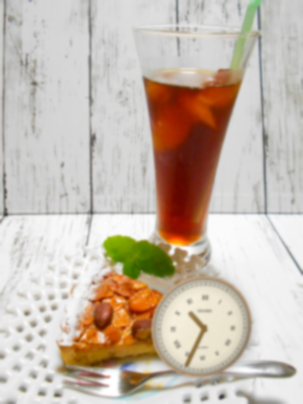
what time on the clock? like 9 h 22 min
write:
10 h 34 min
